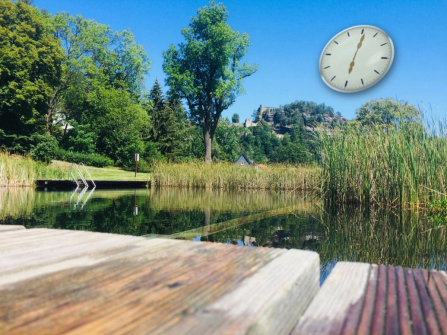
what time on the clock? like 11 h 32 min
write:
6 h 01 min
